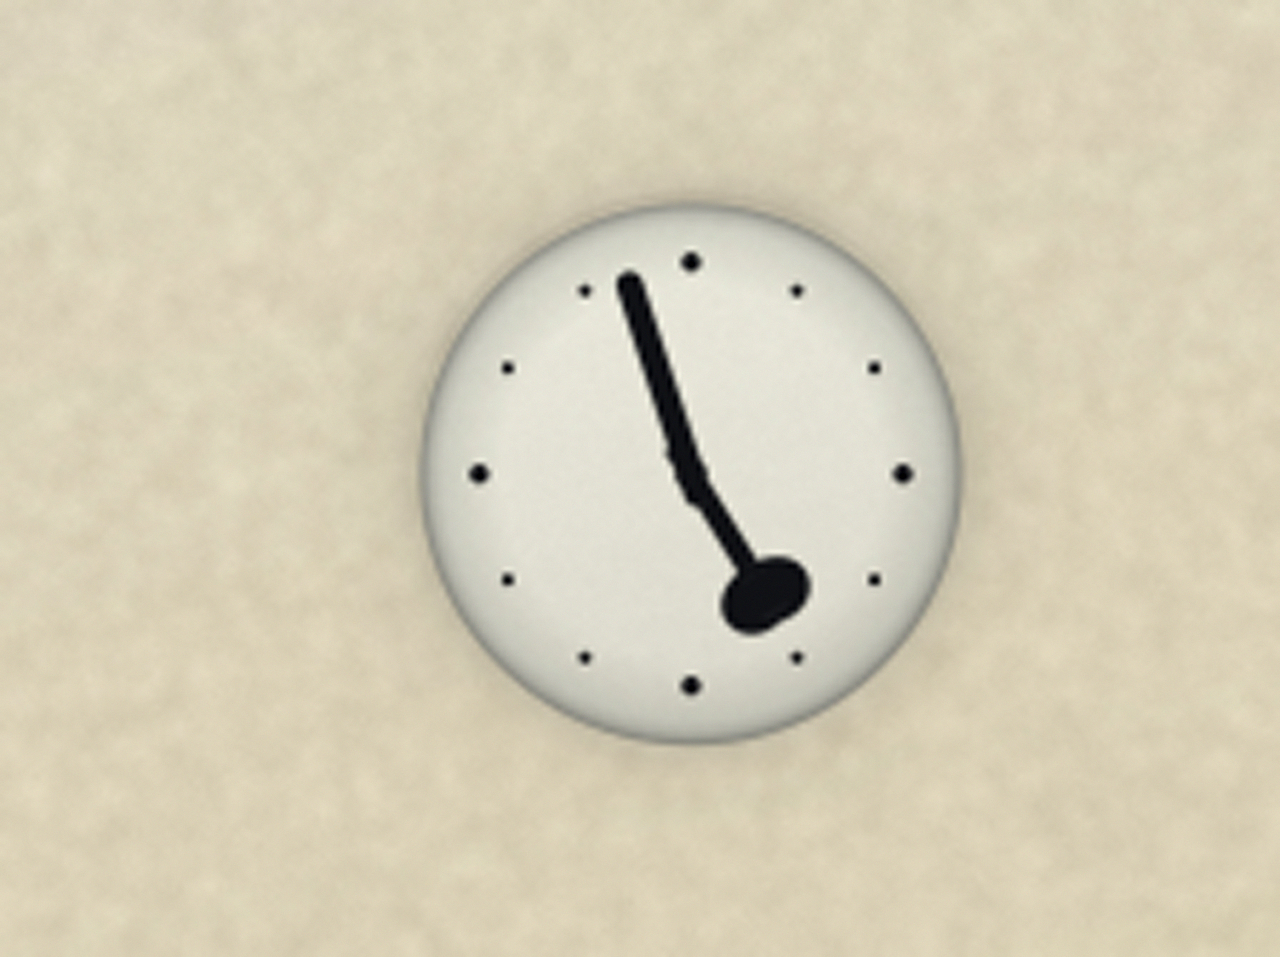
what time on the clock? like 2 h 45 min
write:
4 h 57 min
